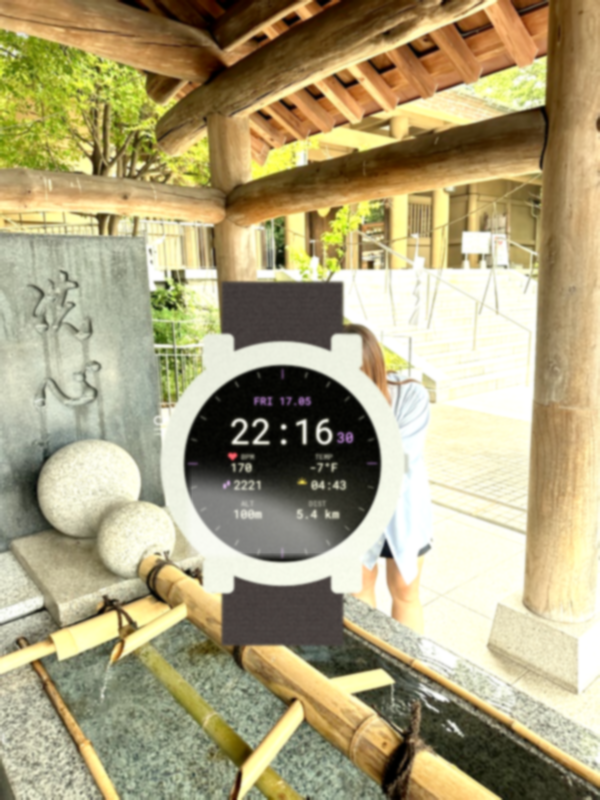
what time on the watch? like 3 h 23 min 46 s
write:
22 h 16 min 30 s
